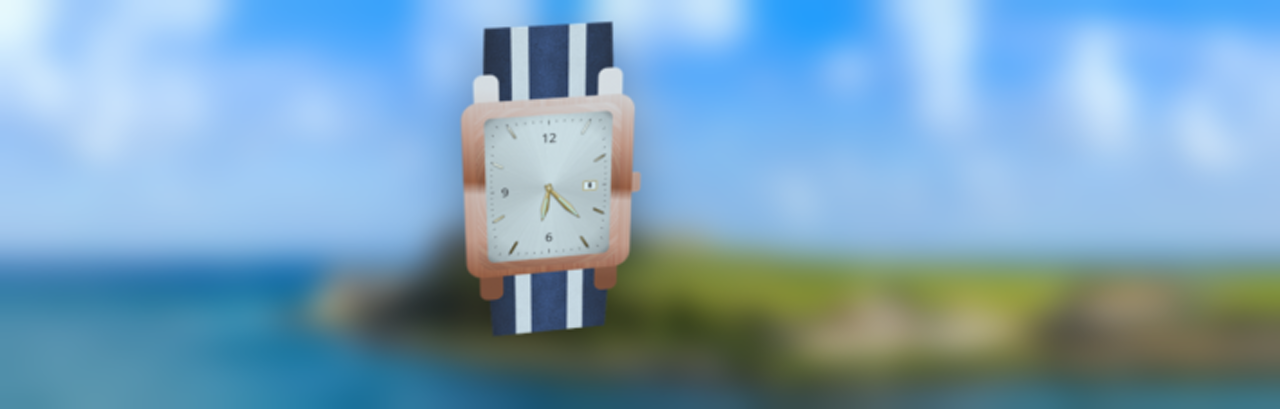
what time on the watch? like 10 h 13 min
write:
6 h 23 min
